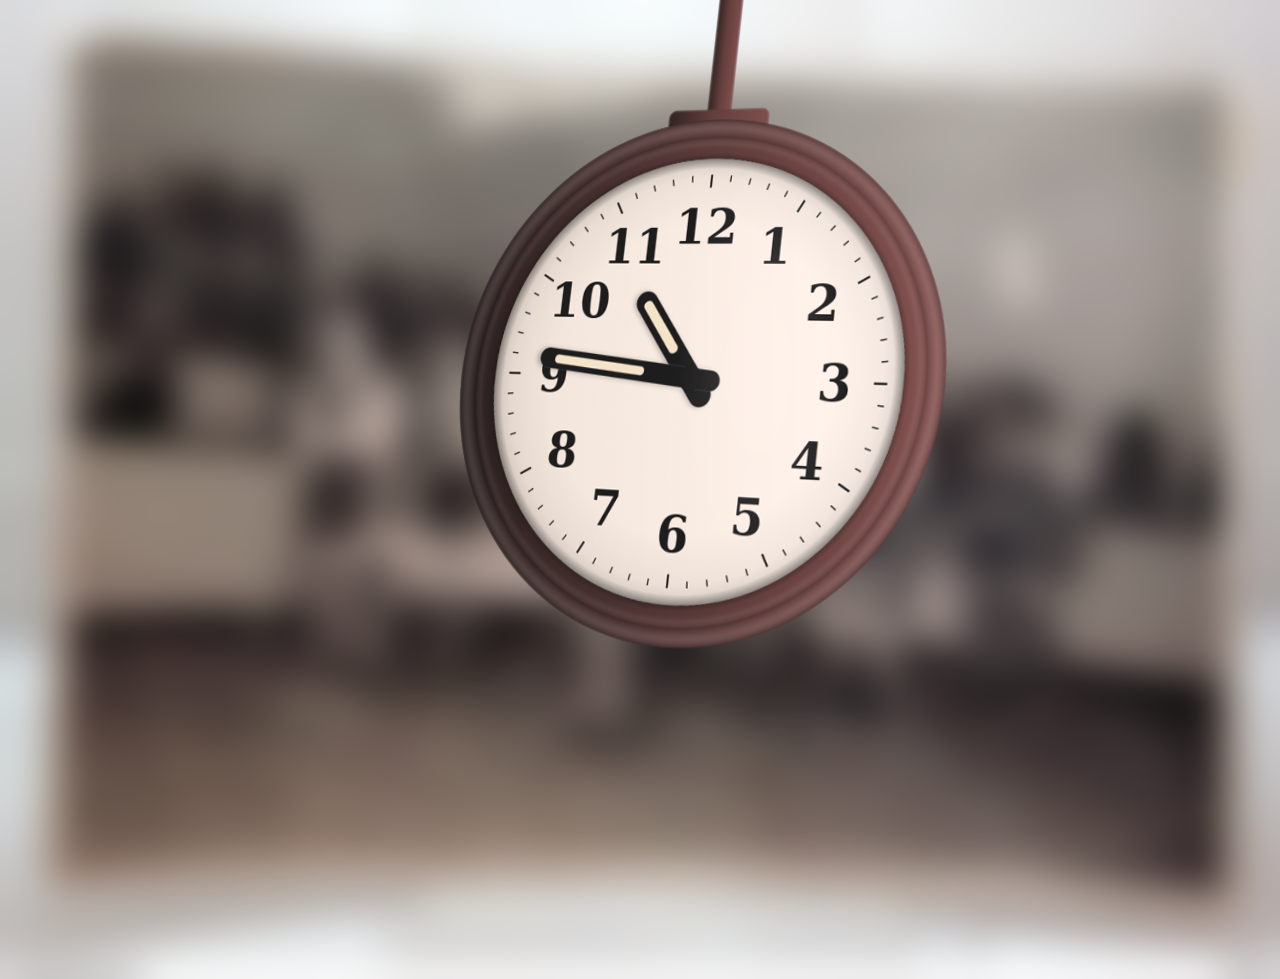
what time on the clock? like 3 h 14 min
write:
10 h 46 min
